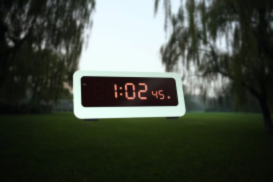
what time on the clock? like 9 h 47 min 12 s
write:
1 h 02 min 45 s
